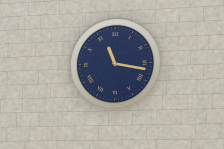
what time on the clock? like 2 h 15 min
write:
11 h 17 min
